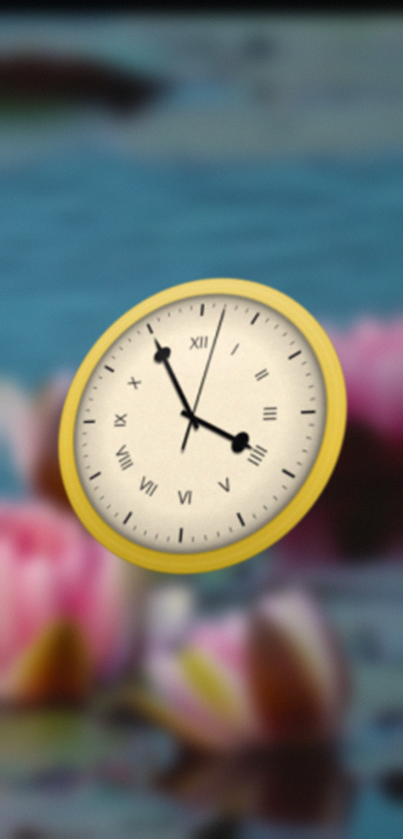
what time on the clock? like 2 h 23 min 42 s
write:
3 h 55 min 02 s
